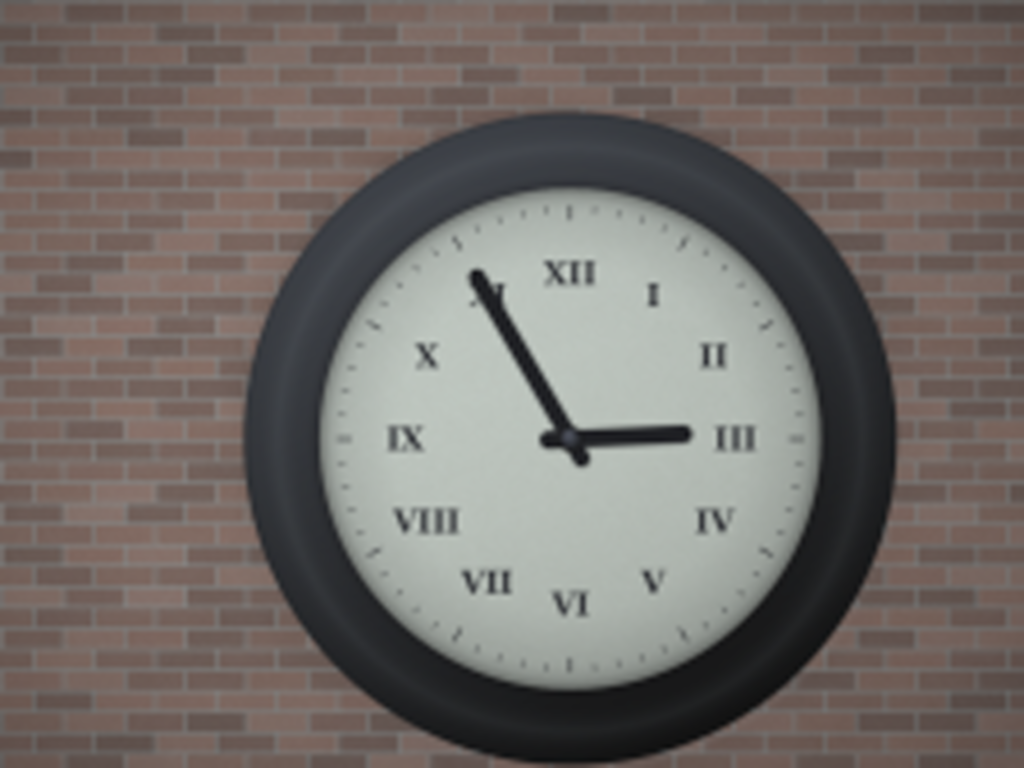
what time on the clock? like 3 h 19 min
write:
2 h 55 min
